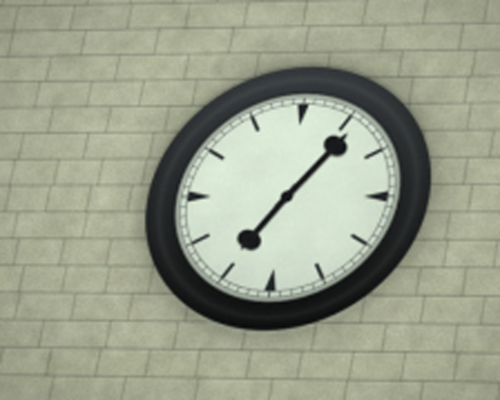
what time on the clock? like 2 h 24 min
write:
7 h 06 min
